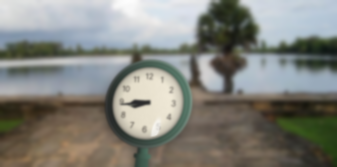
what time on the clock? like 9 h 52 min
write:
8 h 44 min
